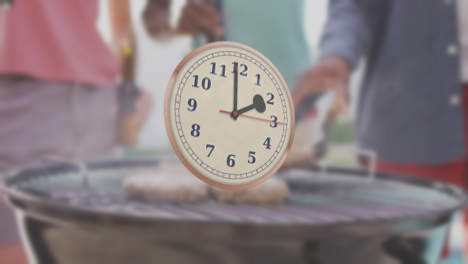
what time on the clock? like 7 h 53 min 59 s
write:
1 h 59 min 15 s
